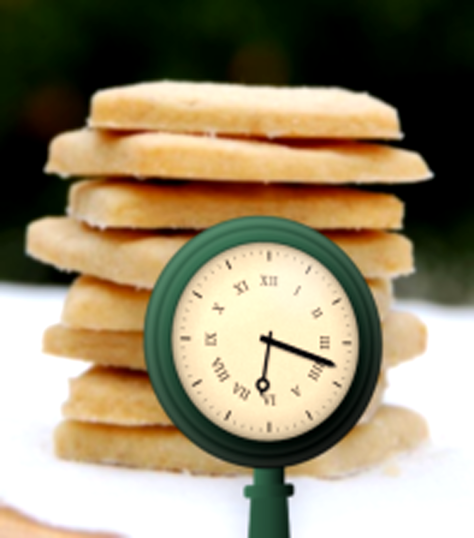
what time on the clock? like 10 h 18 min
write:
6 h 18 min
